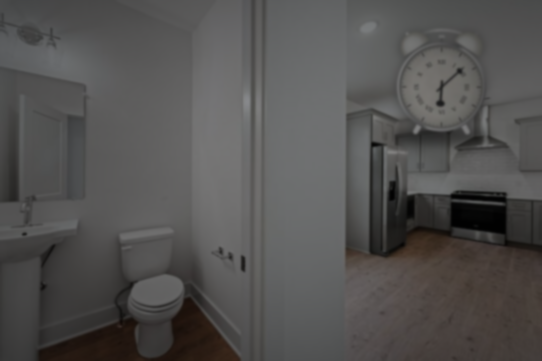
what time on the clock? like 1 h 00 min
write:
6 h 08 min
